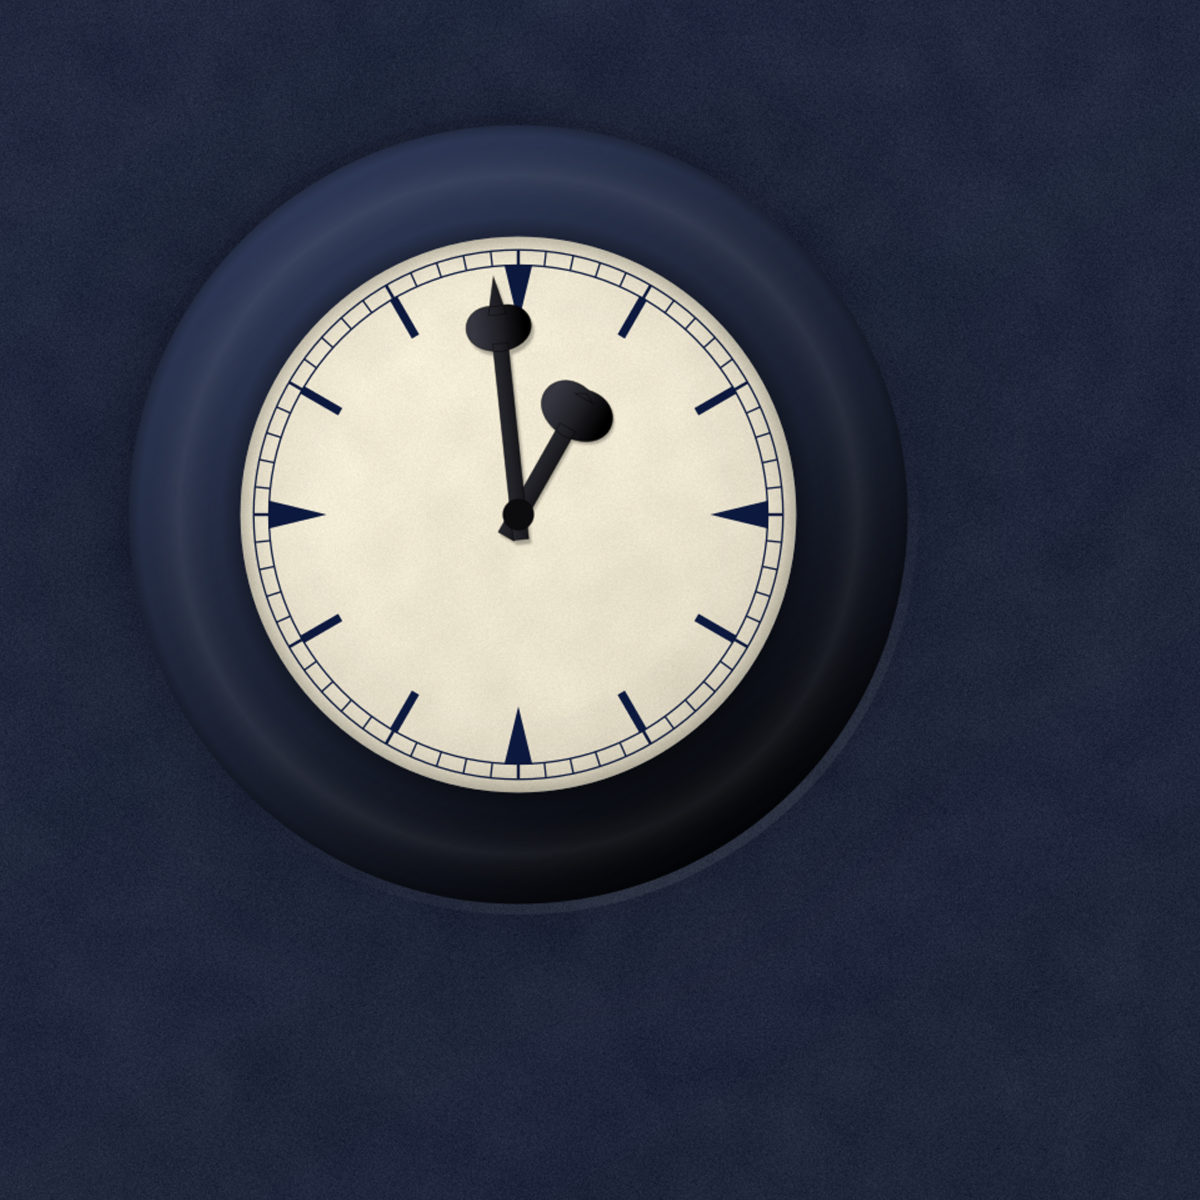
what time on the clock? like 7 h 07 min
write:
12 h 59 min
